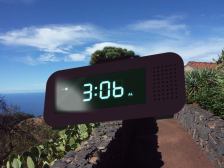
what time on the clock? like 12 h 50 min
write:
3 h 06 min
